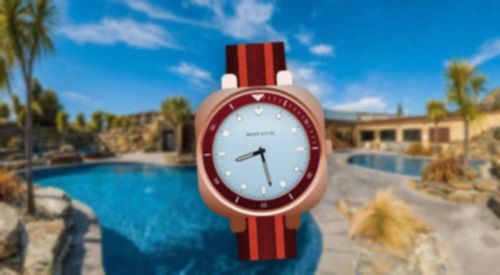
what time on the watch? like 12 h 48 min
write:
8 h 28 min
